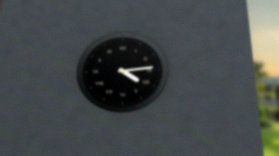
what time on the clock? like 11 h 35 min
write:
4 h 14 min
